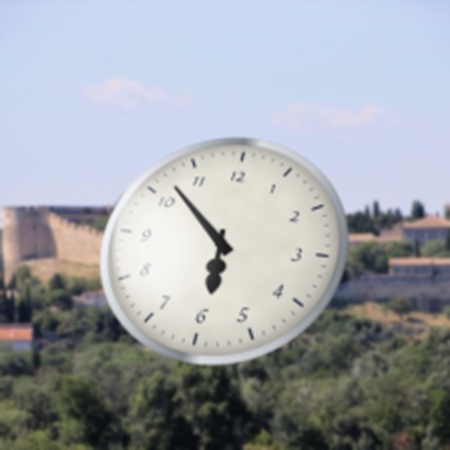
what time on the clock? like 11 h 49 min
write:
5 h 52 min
